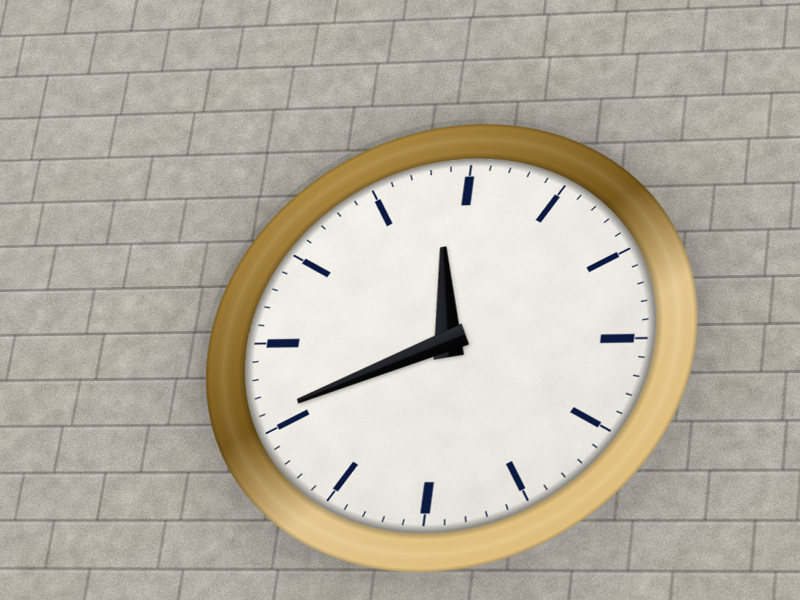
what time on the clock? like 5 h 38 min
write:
11 h 41 min
